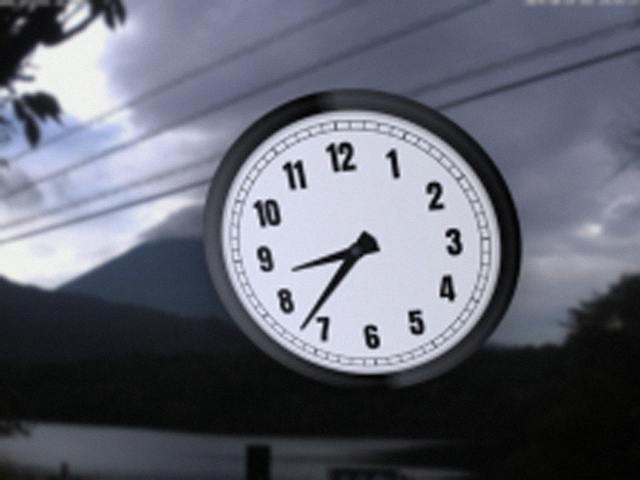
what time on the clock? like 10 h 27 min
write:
8 h 37 min
